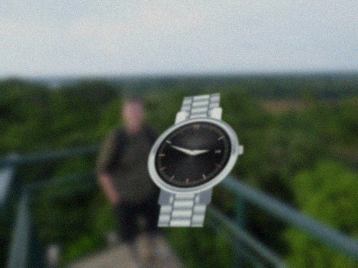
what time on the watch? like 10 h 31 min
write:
2 h 49 min
